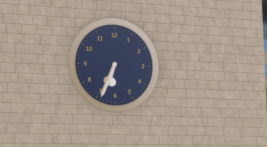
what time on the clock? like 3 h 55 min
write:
6 h 34 min
